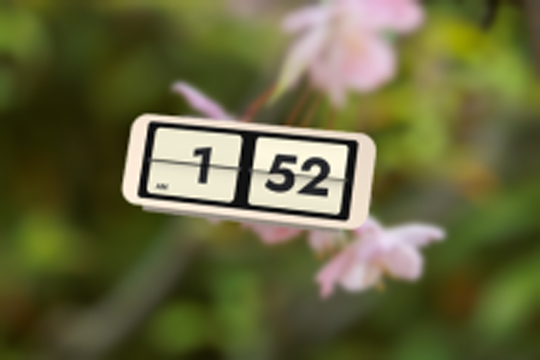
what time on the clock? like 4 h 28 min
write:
1 h 52 min
